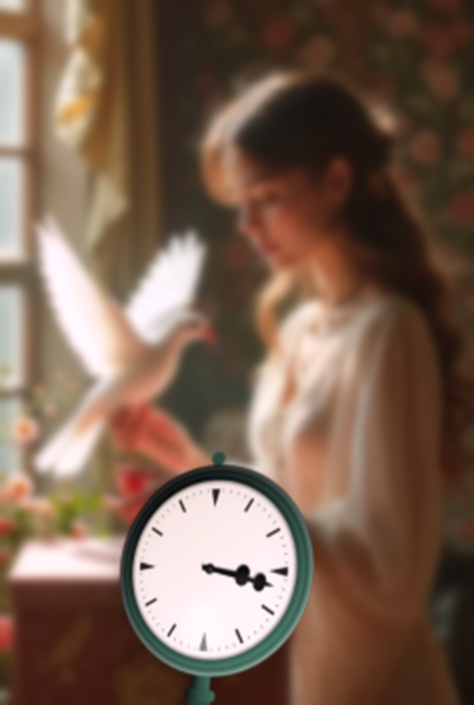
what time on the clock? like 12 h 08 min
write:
3 h 17 min
